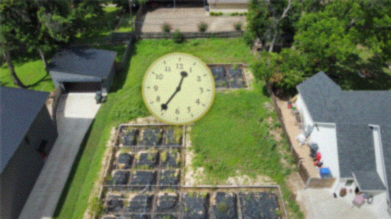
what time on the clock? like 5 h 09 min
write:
12 h 36 min
